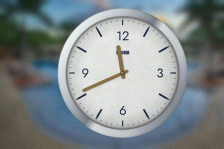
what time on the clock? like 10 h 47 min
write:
11 h 41 min
